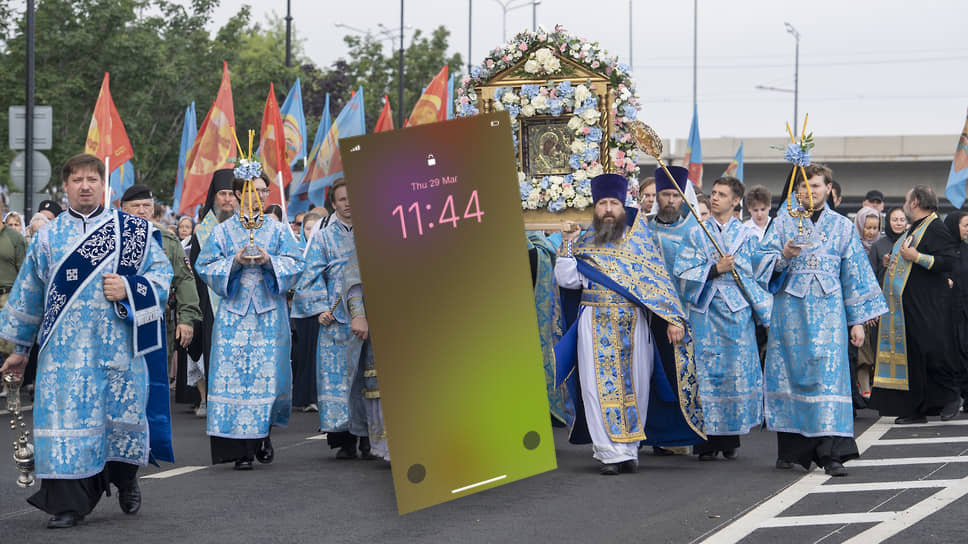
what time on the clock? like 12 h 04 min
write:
11 h 44 min
